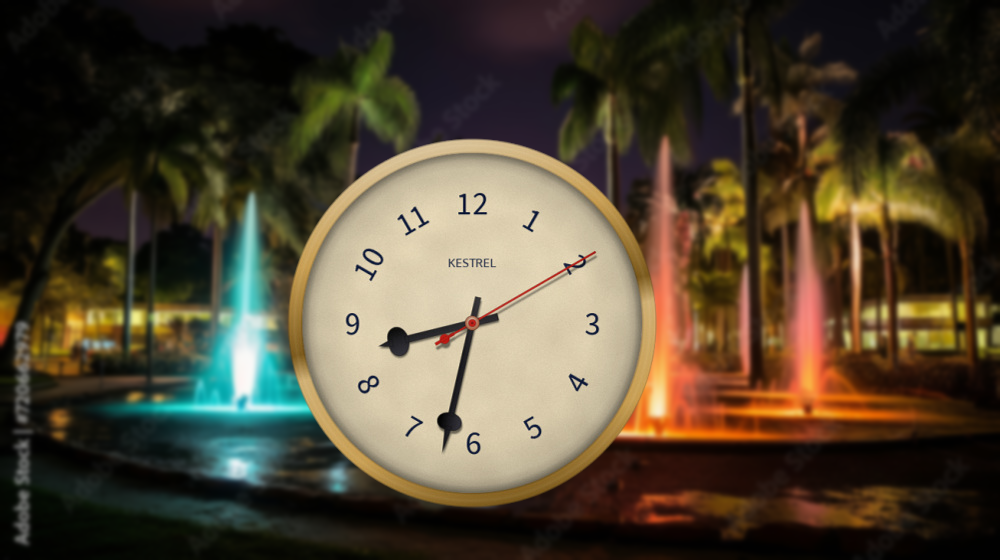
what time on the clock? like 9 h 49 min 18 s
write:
8 h 32 min 10 s
